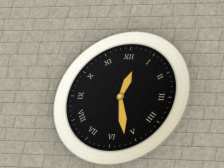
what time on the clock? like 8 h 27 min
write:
12 h 27 min
